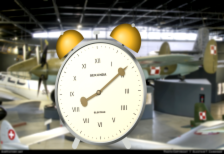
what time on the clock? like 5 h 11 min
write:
8 h 09 min
